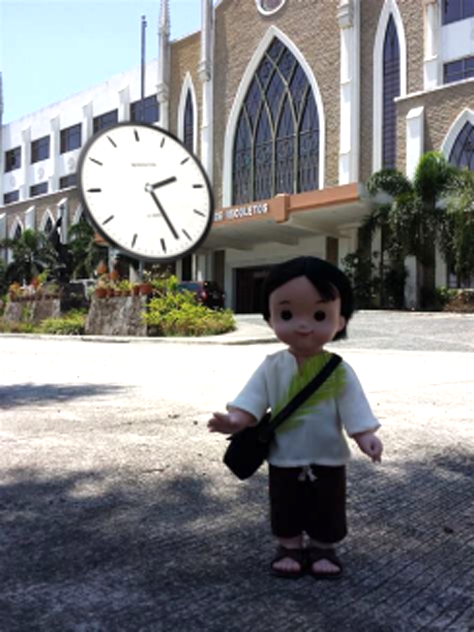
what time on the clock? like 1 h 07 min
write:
2 h 27 min
